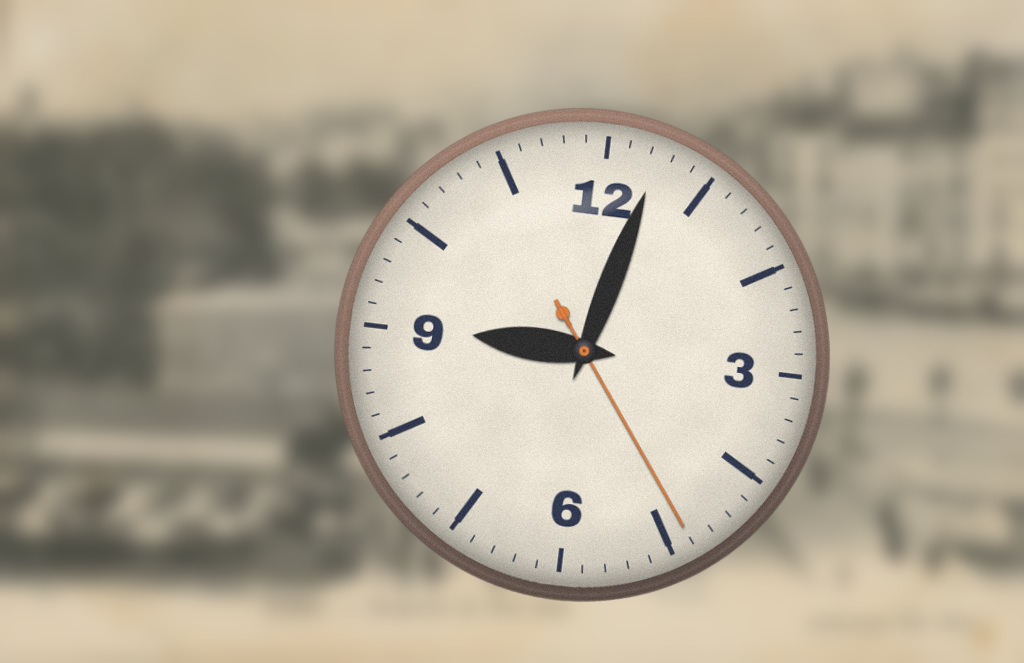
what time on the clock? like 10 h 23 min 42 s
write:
9 h 02 min 24 s
